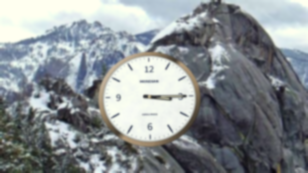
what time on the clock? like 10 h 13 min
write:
3 h 15 min
